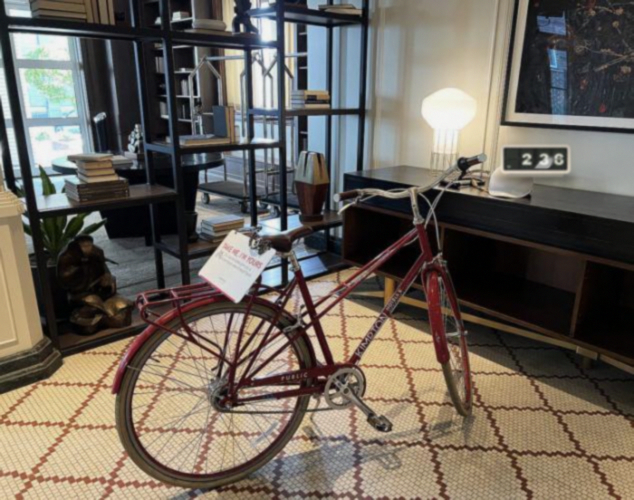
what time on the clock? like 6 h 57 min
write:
2 h 36 min
